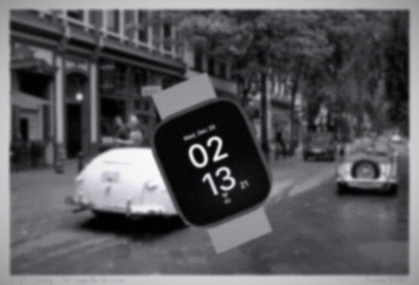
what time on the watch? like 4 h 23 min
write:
2 h 13 min
